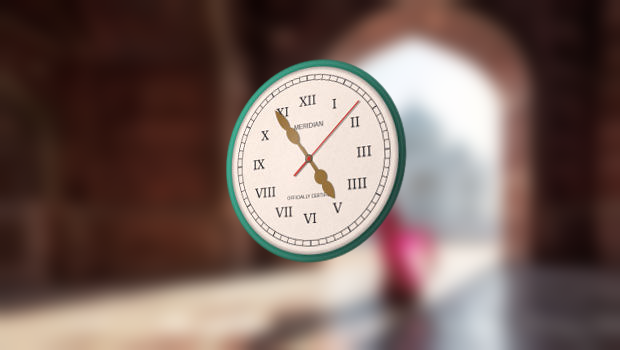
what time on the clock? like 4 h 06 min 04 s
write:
4 h 54 min 08 s
